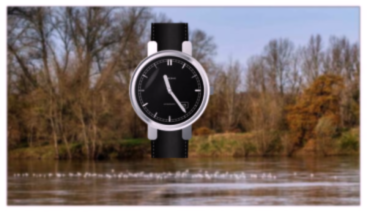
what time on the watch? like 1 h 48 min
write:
11 h 24 min
